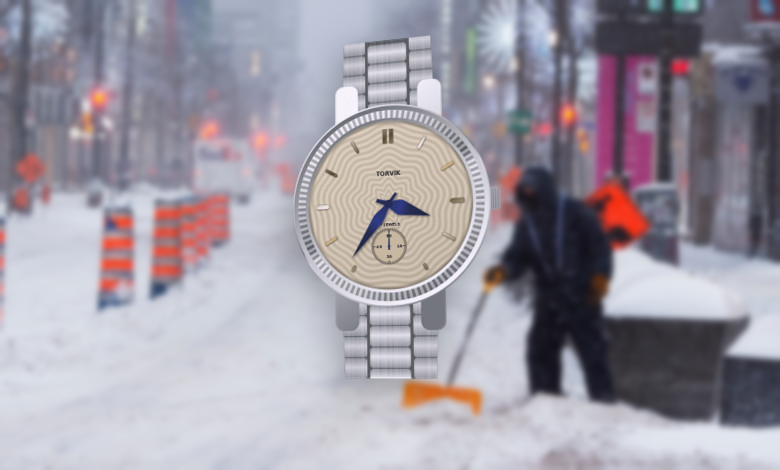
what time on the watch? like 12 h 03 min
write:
3 h 36 min
